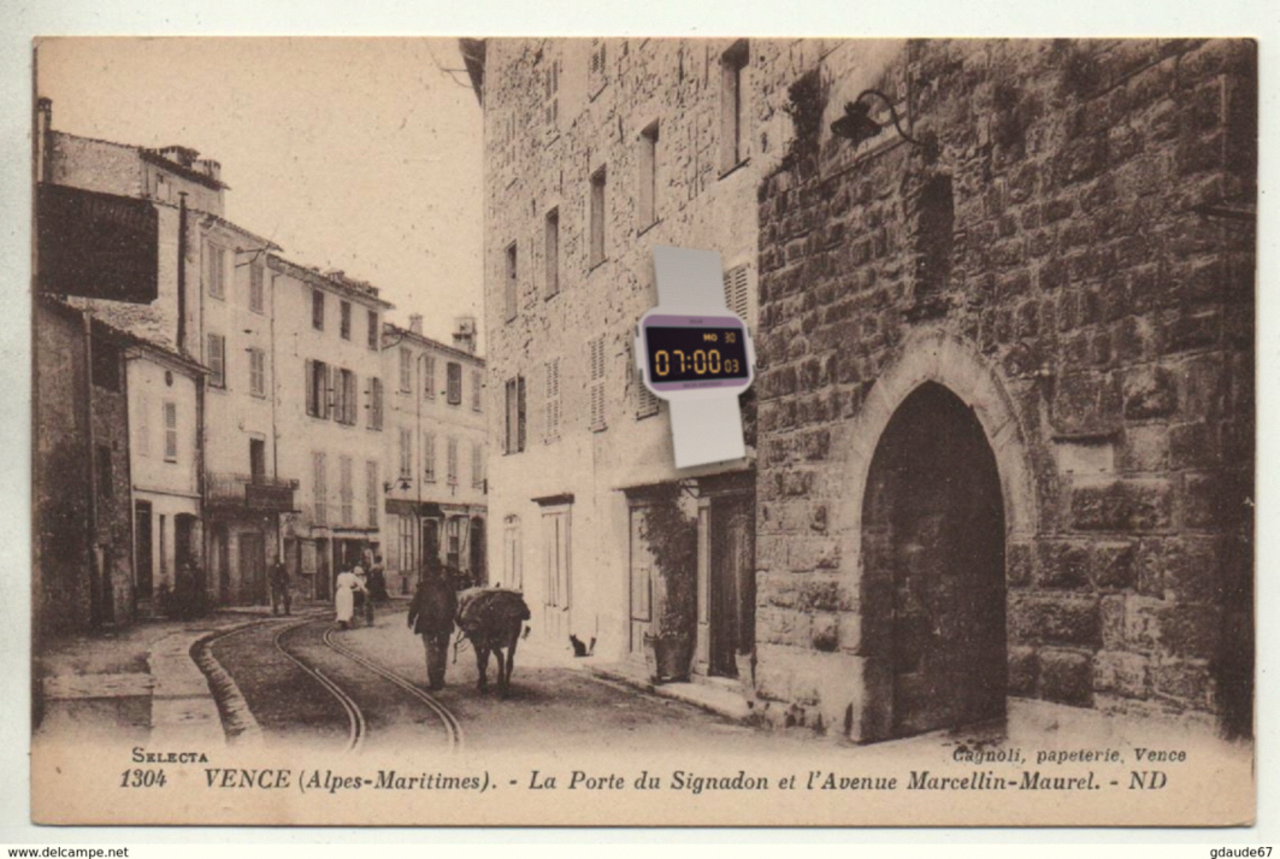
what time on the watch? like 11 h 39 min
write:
7 h 00 min
